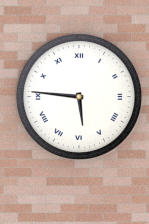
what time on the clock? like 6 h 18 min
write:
5 h 46 min
